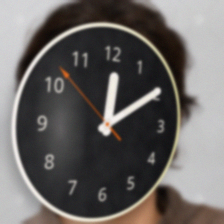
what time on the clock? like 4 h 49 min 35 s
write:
12 h 09 min 52 s
